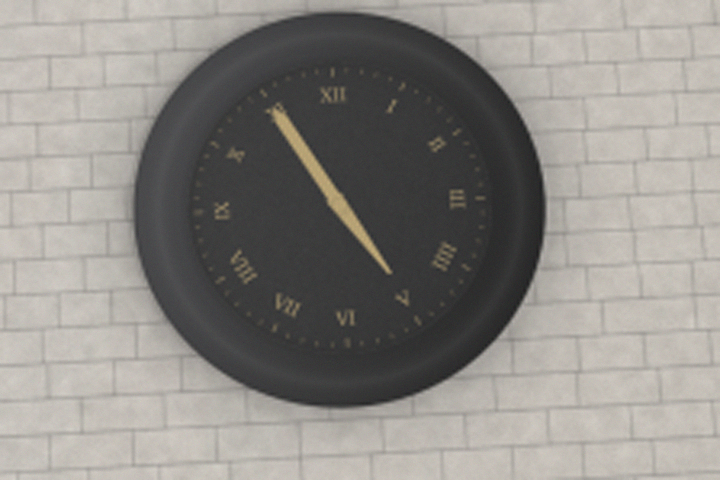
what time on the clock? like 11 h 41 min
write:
4 h 55 min
